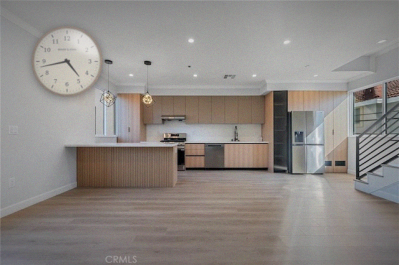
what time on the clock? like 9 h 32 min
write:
4 h 43 min
